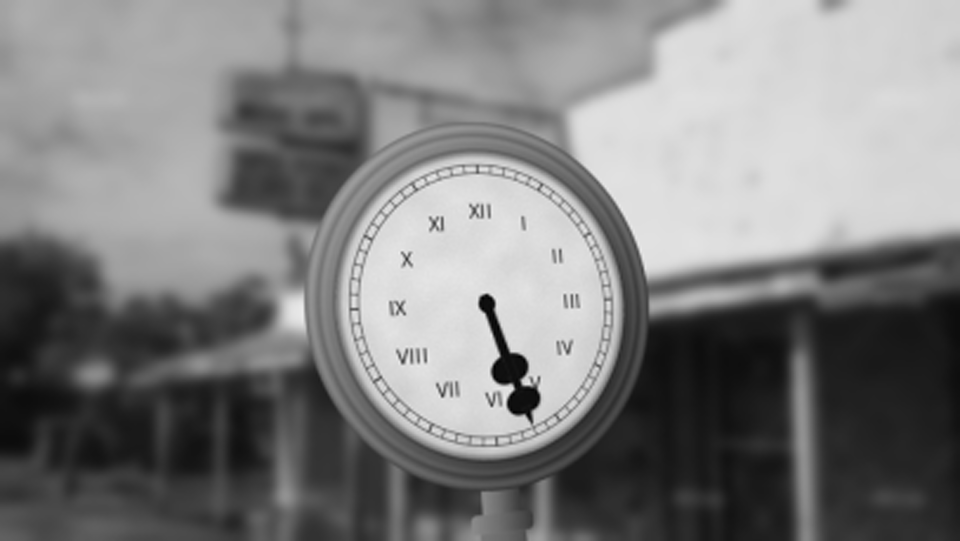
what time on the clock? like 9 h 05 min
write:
5 h 27 min
